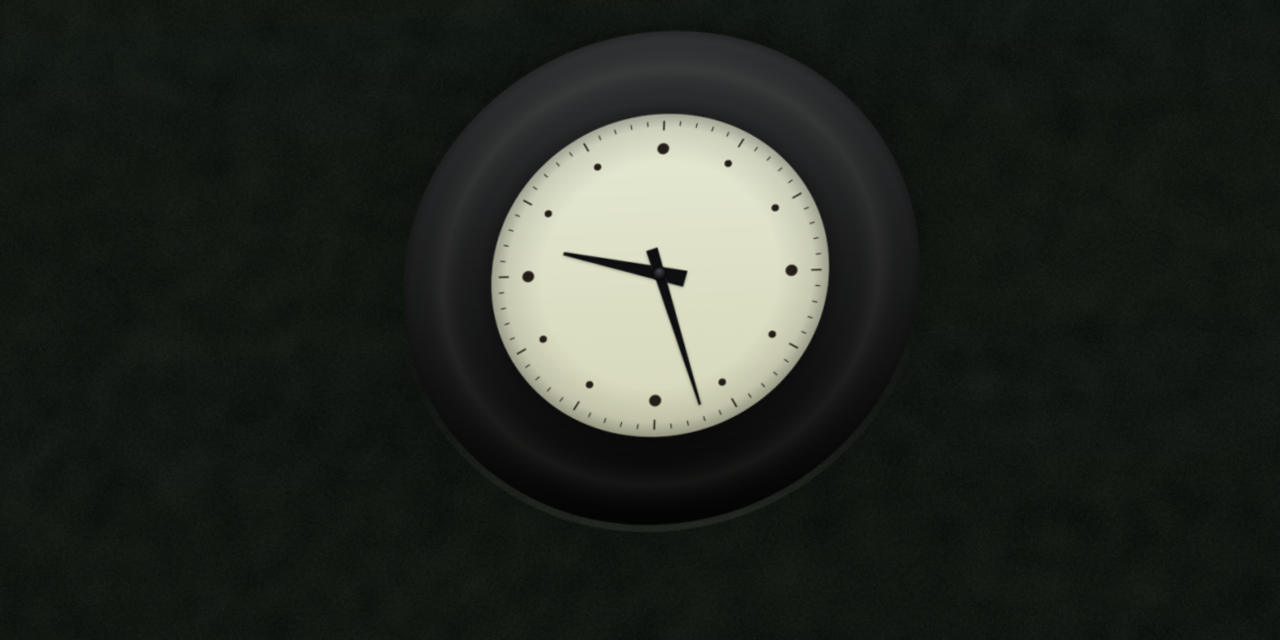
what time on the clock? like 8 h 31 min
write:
9 h 27 min
